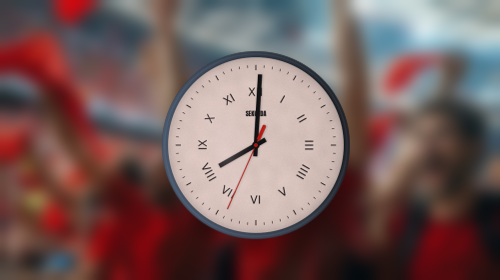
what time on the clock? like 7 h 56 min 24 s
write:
8 h 00 min 34 s
